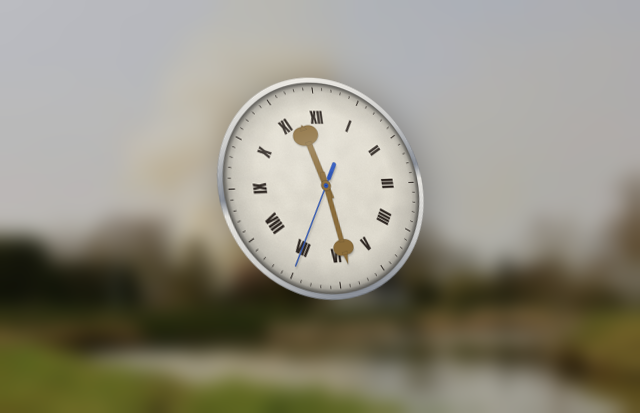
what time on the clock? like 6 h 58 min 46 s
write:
11 h 28 min 35 s
